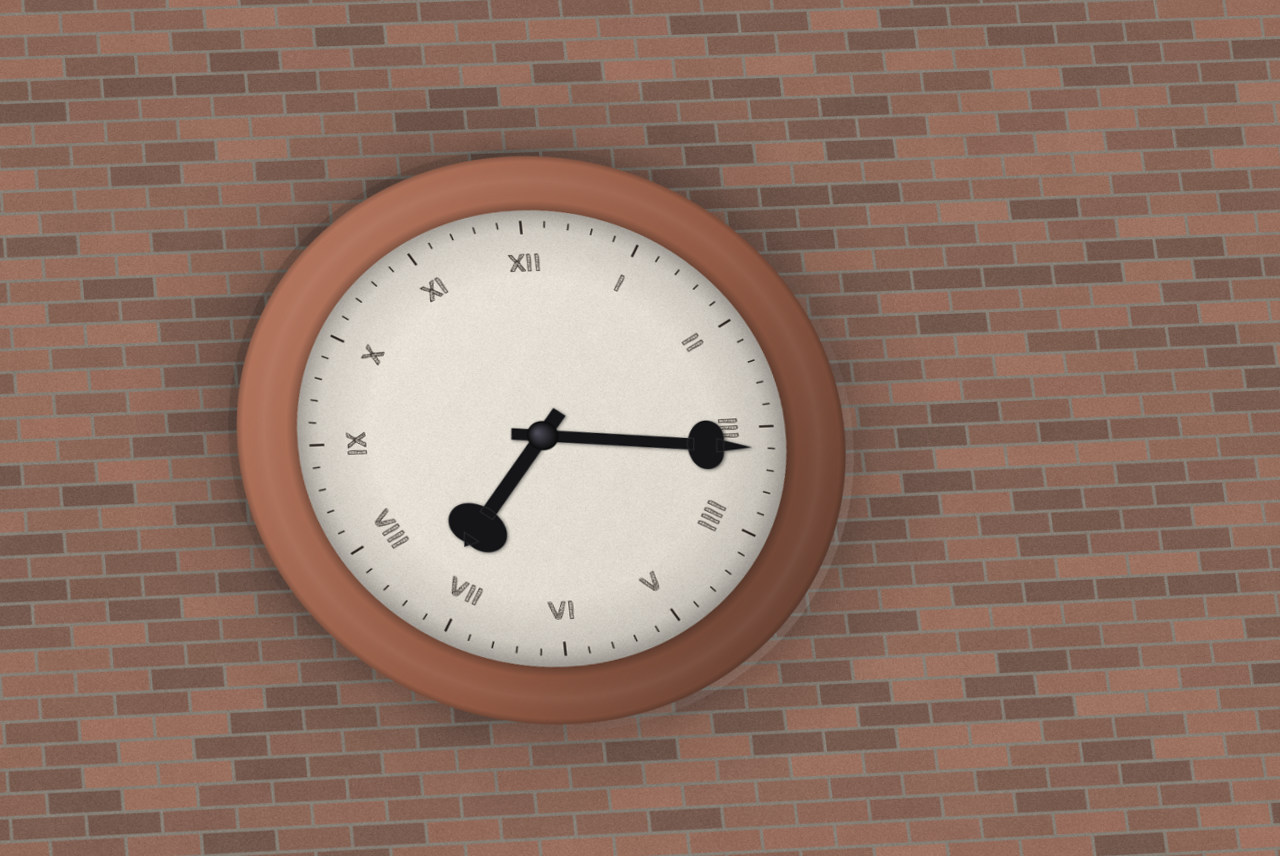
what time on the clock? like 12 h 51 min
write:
7 h 16 min
